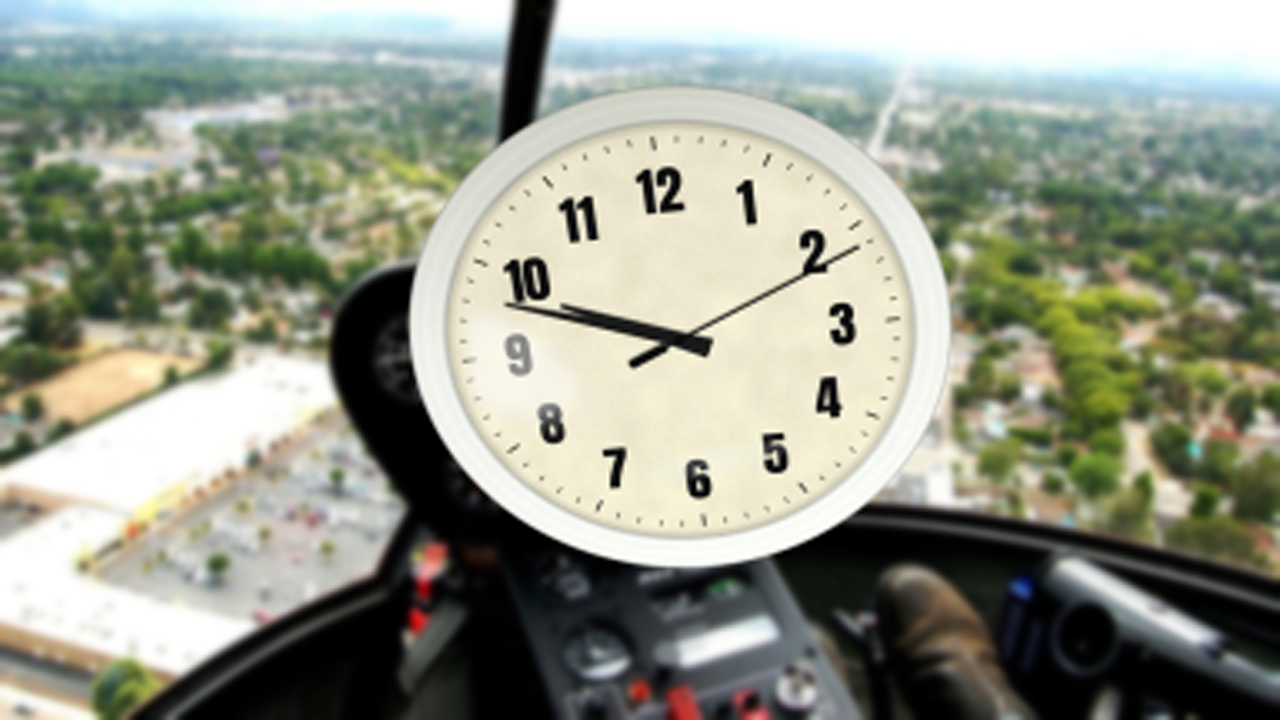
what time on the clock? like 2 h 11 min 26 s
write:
9 h 48 min 11 s
